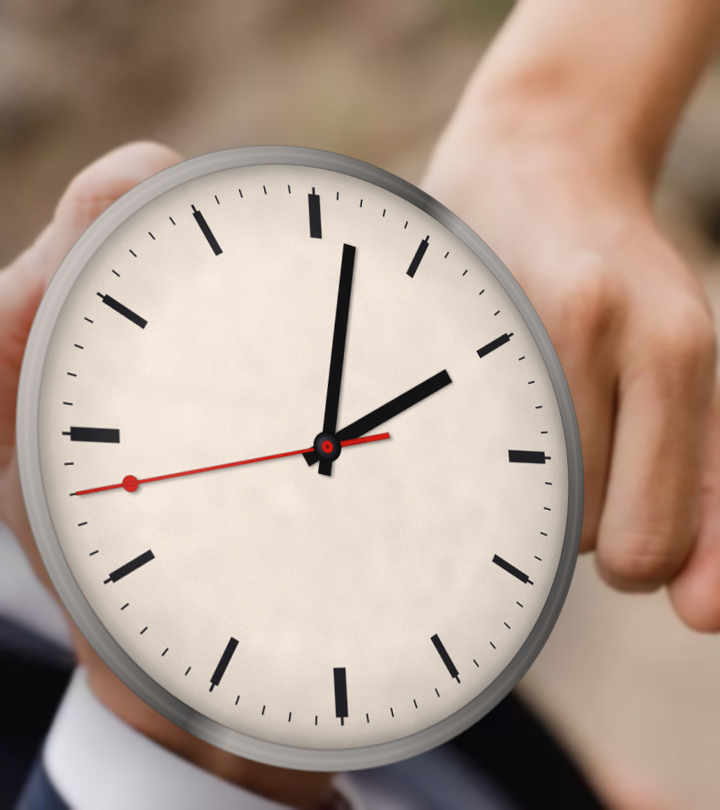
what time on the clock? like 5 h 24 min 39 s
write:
2 h 01 min 43 s
